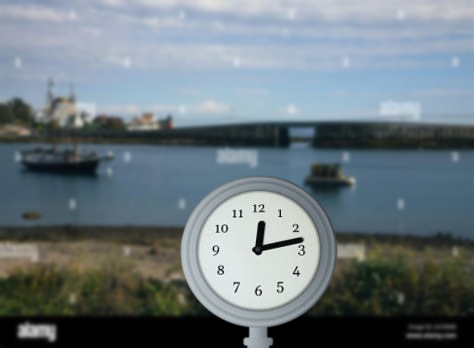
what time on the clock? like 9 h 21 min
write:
12 h 13 min
